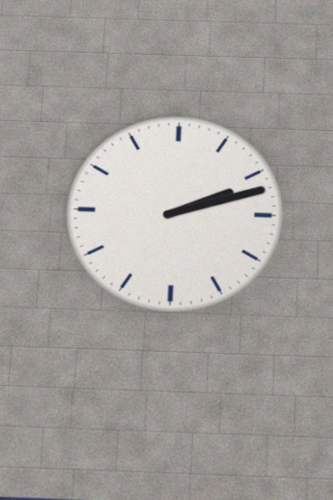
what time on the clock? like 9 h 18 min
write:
2 h 12 min
